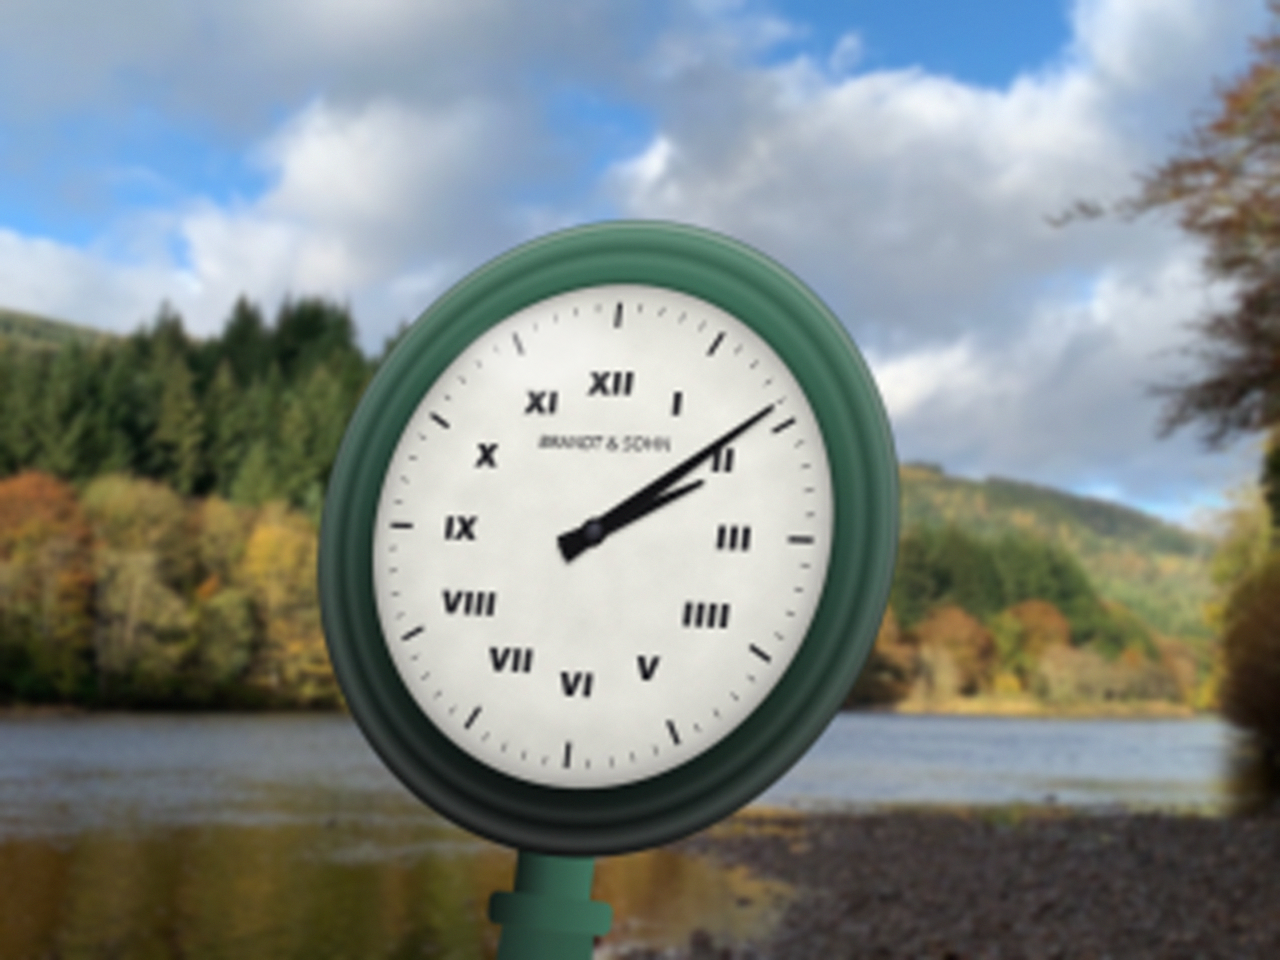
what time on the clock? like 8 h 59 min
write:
2 h 09 min
